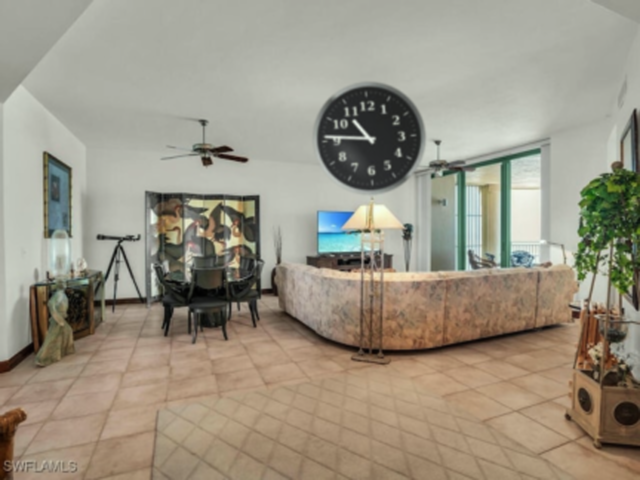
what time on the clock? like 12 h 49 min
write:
10 h 46 min
